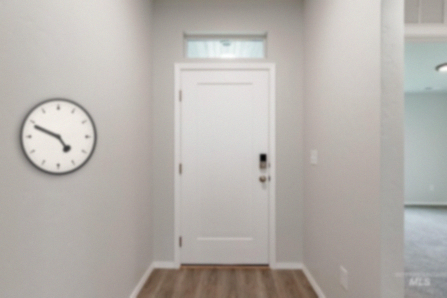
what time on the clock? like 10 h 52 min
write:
4 h 49 min
